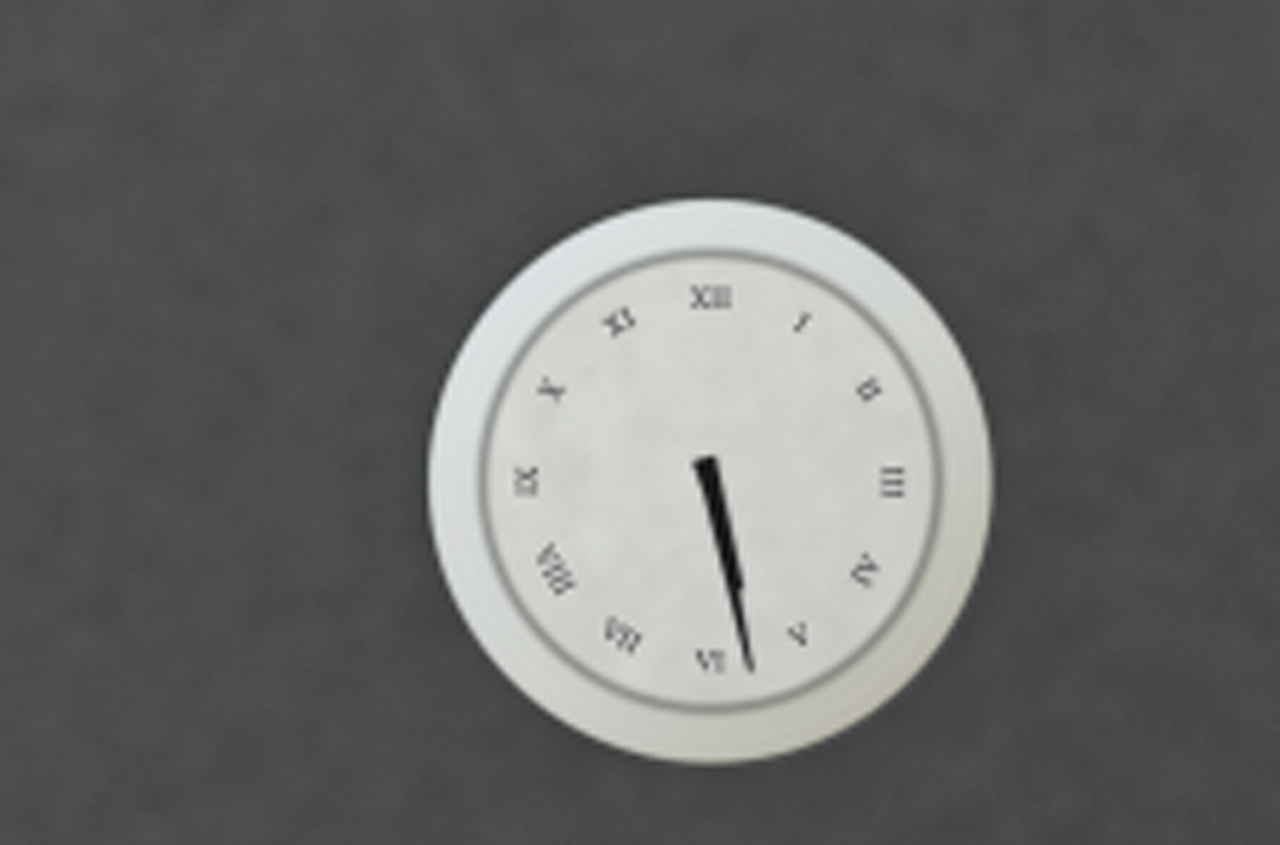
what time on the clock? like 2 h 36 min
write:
5 h 28 min
